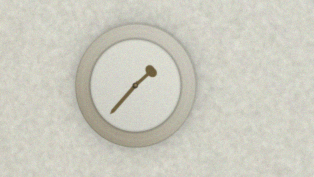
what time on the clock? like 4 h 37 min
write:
1 h 37 min
